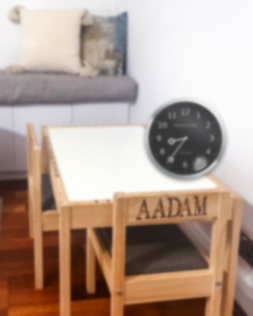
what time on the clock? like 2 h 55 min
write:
8 h 36 min
